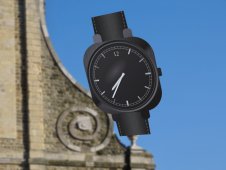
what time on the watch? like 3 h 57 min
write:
7 h 36 min
